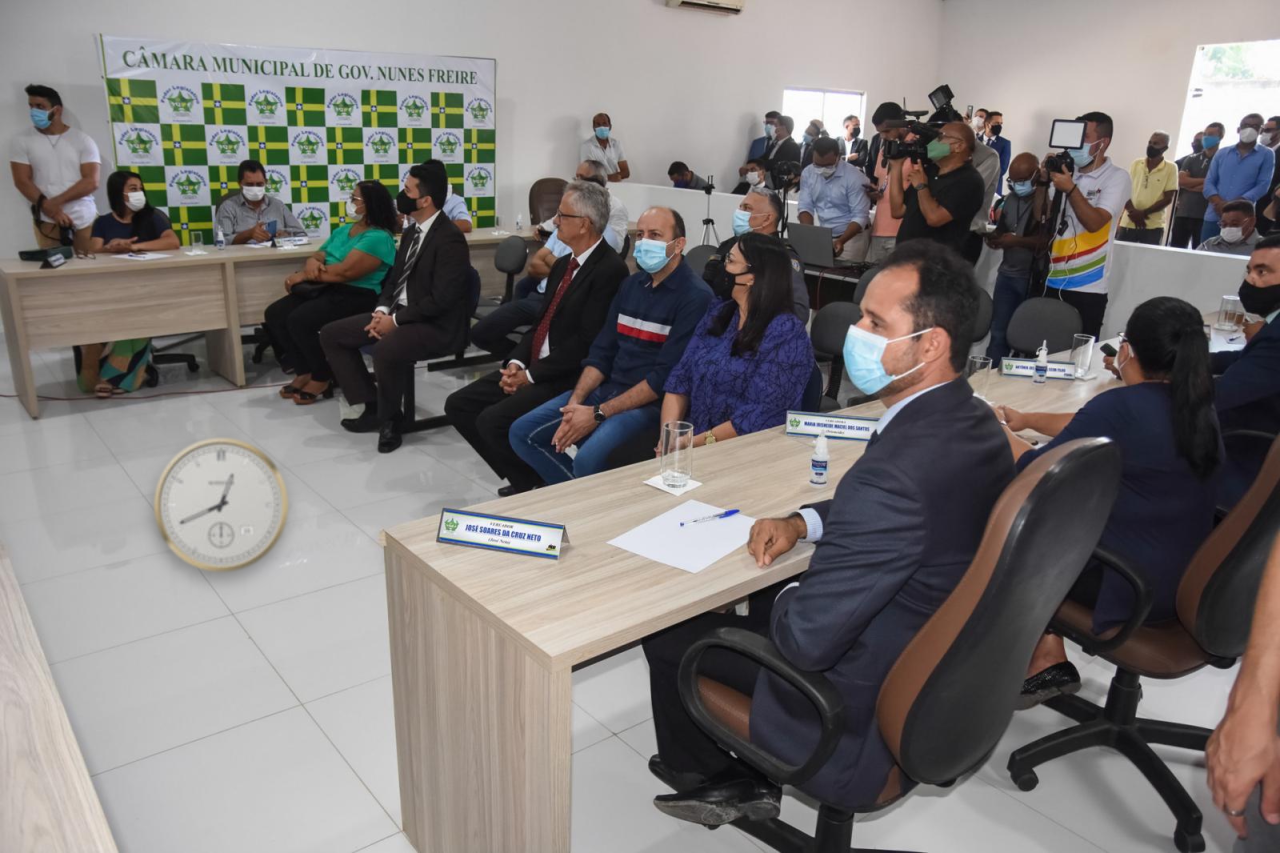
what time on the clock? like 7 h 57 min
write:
12 h 41 min
